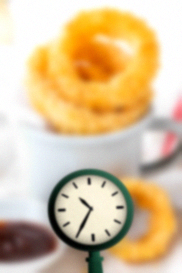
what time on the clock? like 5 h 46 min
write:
10 h 35 min
